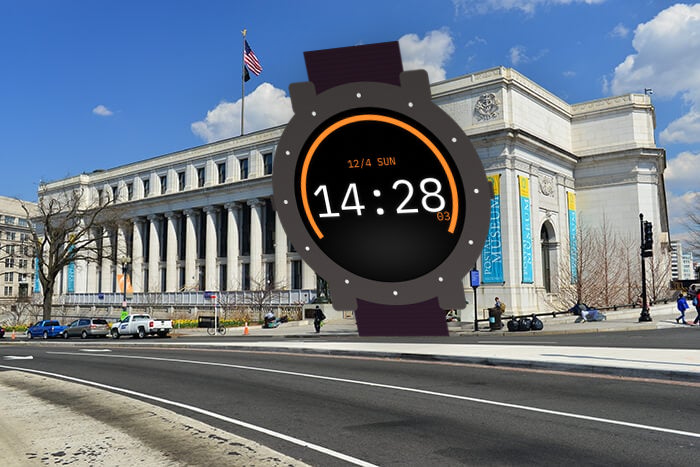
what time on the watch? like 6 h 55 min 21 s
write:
14 h 28 min 03 s
